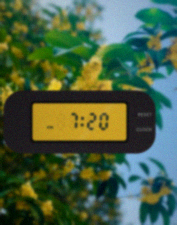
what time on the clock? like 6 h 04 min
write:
7 h 20 min
